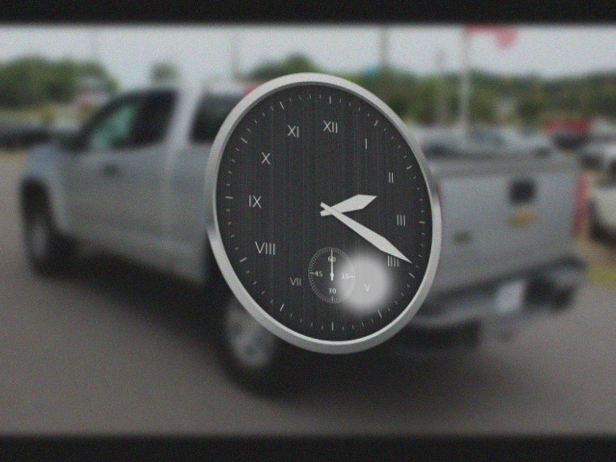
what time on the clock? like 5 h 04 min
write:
2 h 19 min
